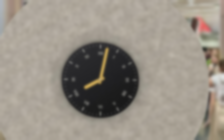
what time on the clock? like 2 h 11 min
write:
8 h 02 min
